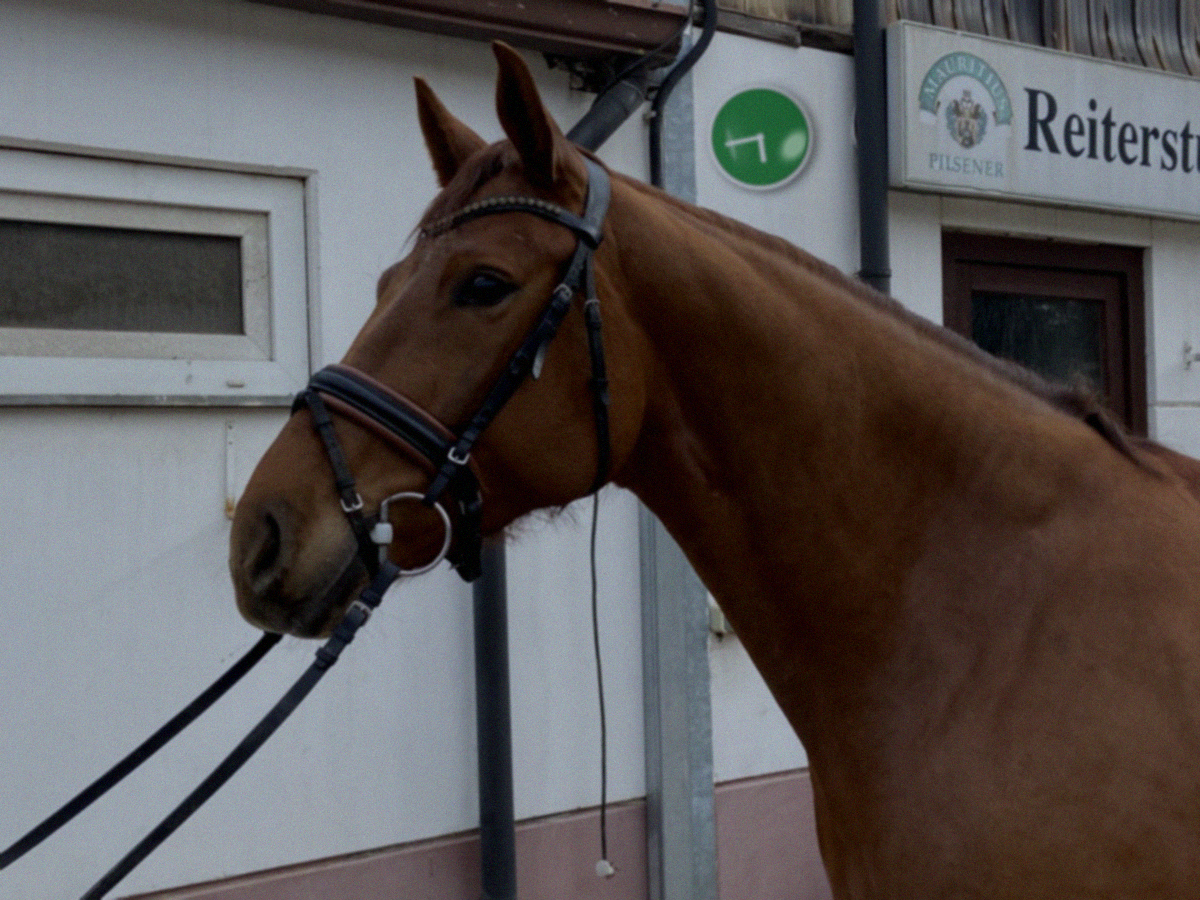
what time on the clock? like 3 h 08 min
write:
5 h 43 min
